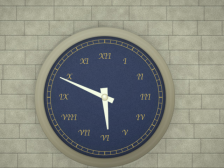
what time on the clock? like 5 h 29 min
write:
5 h 49 min
